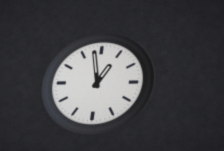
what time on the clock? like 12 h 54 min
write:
12 h 58 min
